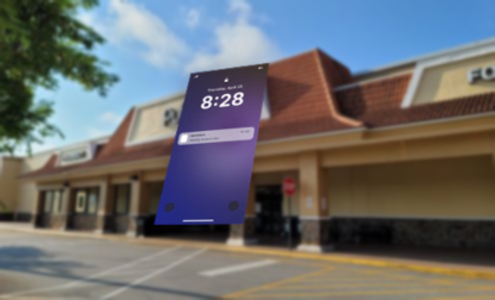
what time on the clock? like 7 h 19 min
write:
8 h 28 min
